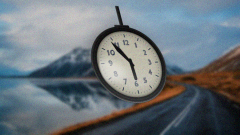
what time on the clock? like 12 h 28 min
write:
5 h 54 min
